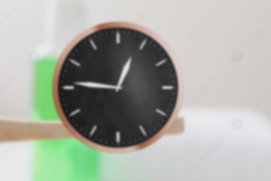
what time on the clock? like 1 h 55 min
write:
12 h 46 min
